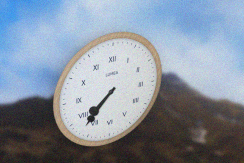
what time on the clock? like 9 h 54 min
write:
7 h 37 min
